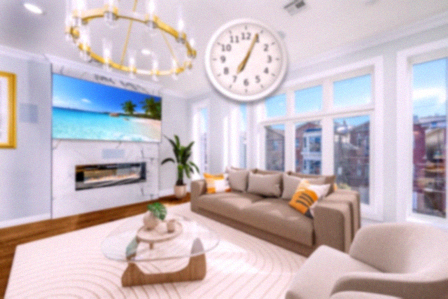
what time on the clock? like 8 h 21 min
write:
7 h 04 min
